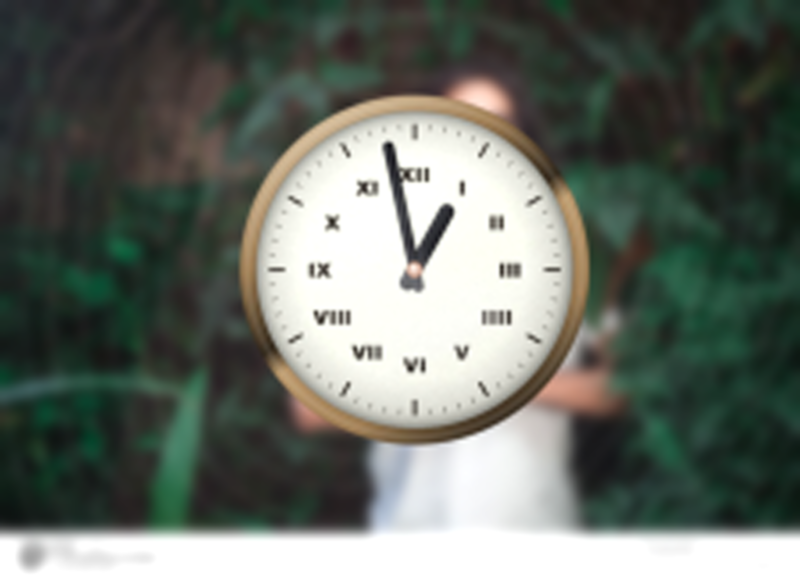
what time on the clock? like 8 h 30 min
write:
12 h 58 min
